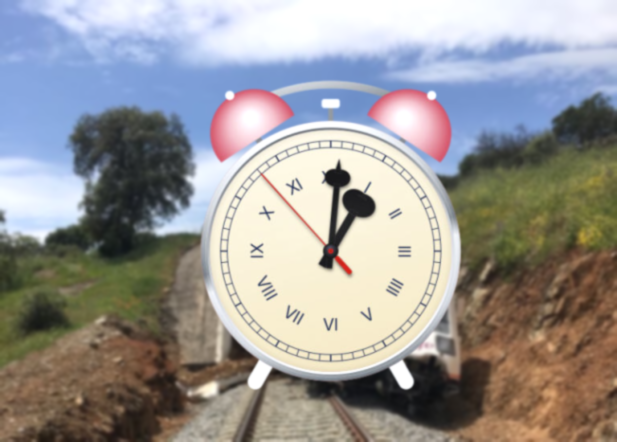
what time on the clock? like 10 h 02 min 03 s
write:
1 h 00 min 53 s
